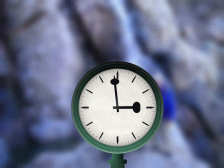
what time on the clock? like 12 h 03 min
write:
2 h 59 min
